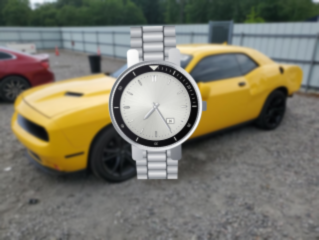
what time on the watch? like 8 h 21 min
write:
7 h 25 min
